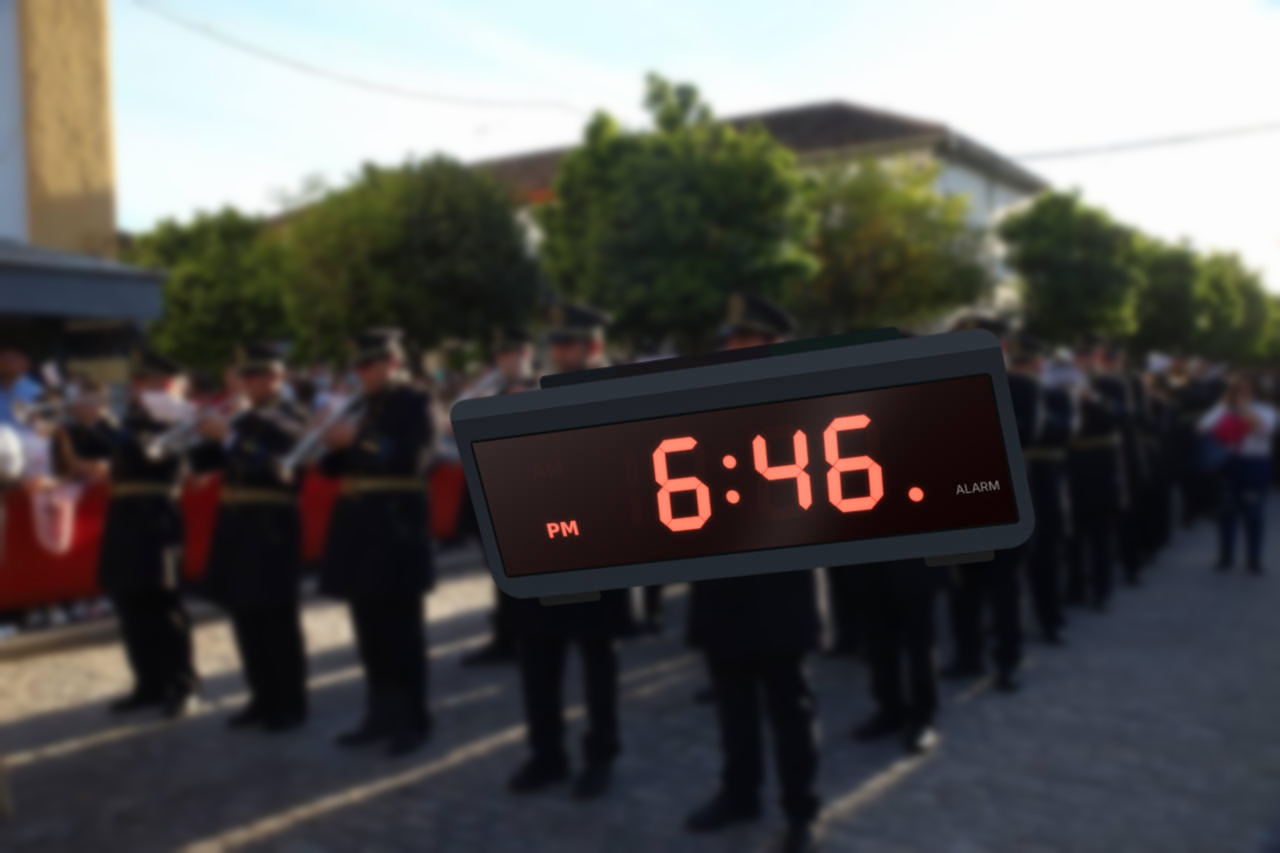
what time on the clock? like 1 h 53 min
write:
6 h 46 min
